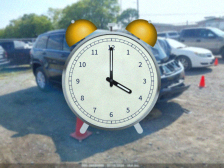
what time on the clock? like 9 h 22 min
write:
4 h 00 min
